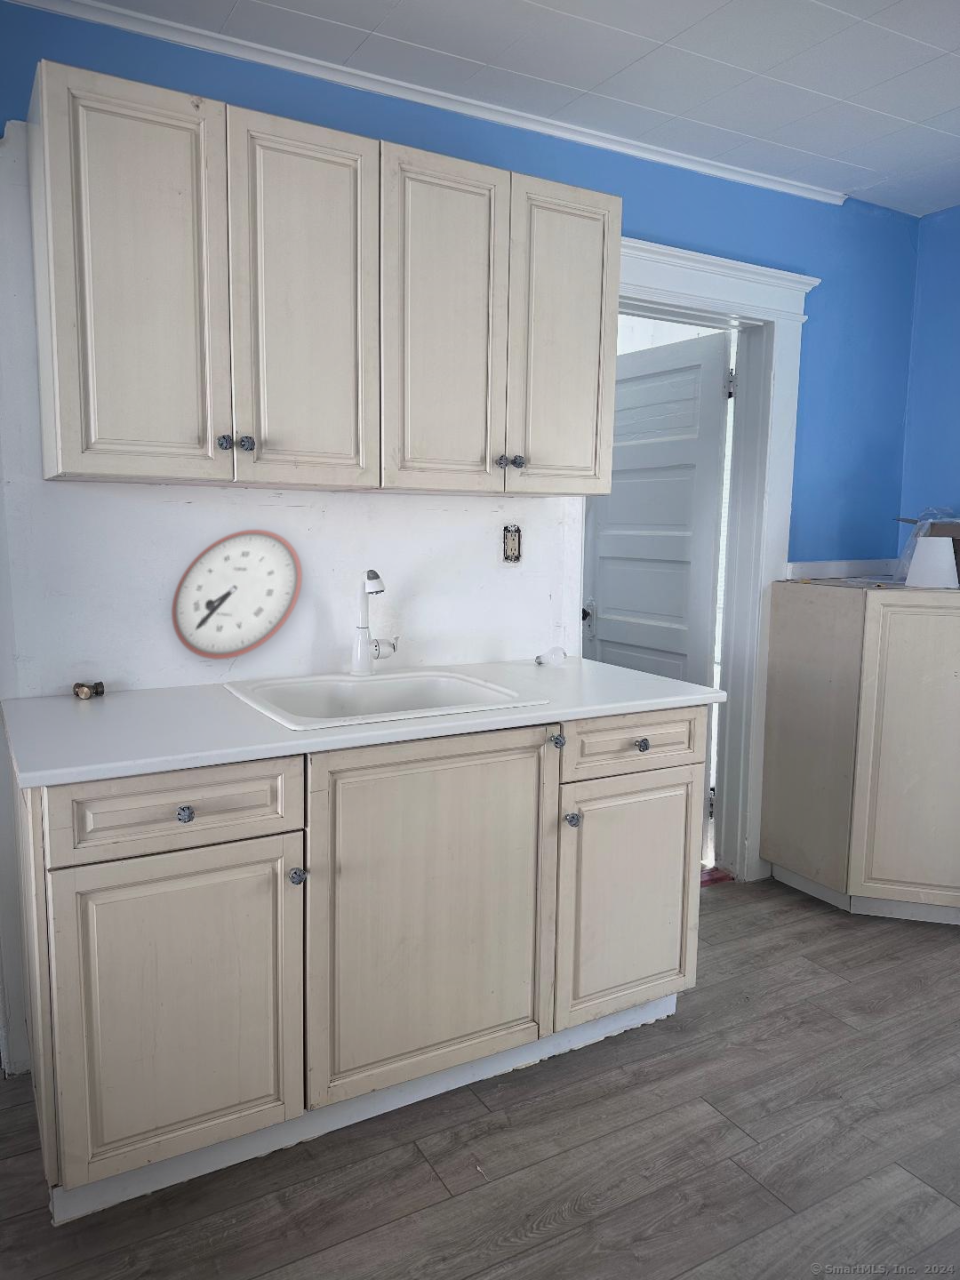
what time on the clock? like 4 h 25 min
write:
7 h 35 min
